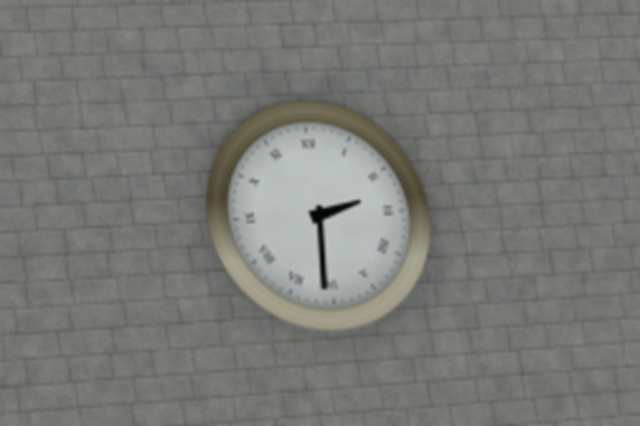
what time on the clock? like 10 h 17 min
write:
2 h 31 min
